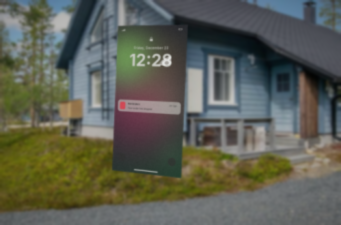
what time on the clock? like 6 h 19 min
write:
12 h 28 min
